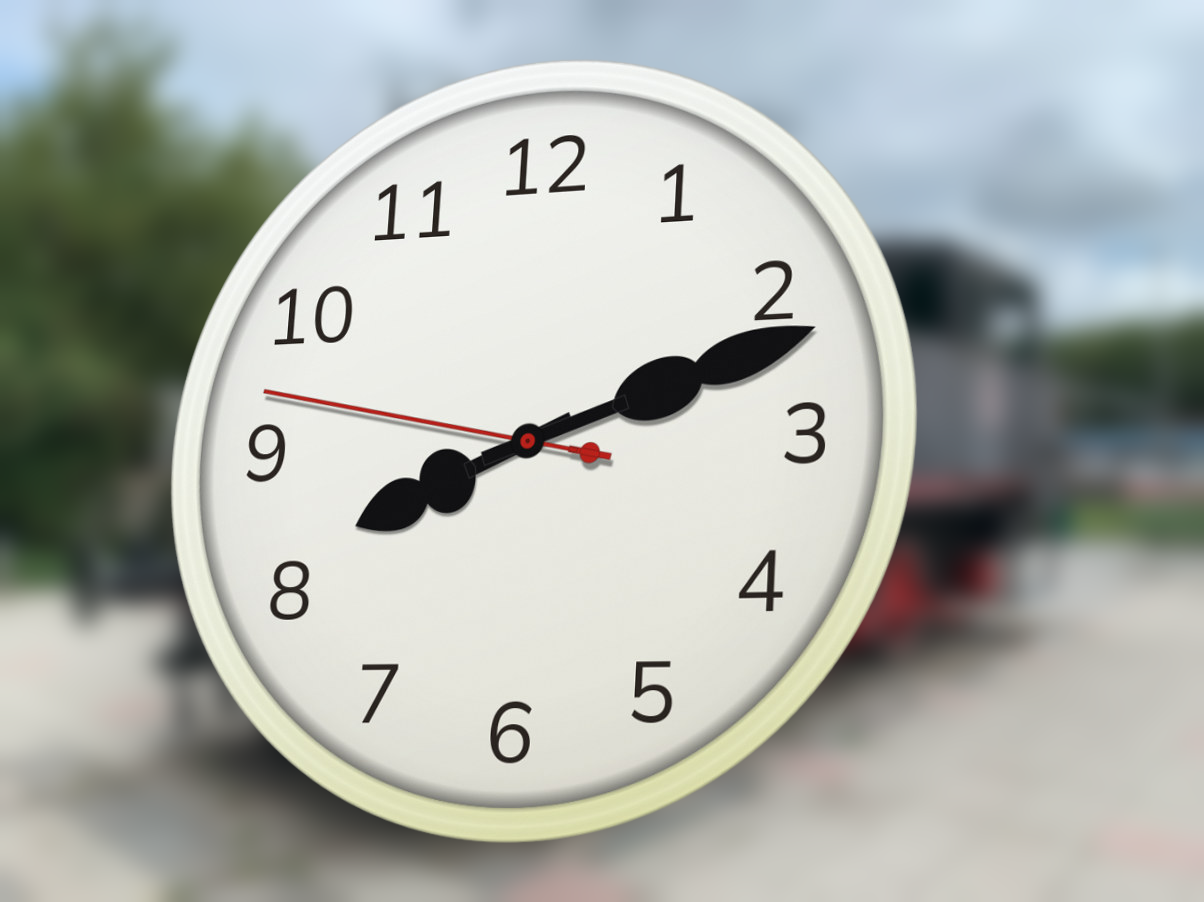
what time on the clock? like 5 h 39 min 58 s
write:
8 h 11 min 47 s
